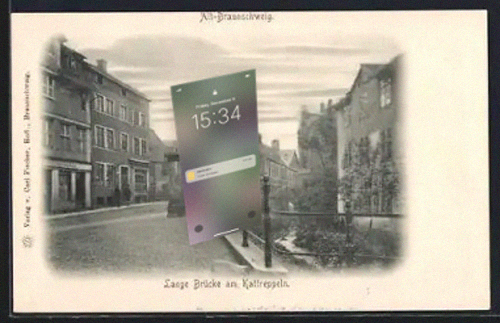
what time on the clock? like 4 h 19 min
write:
15 h 34 min
